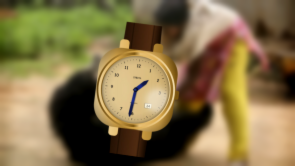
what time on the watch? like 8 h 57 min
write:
1 h 31 min
